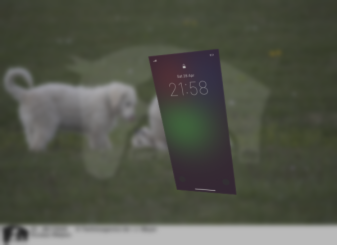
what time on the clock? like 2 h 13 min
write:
21 h 58 min
